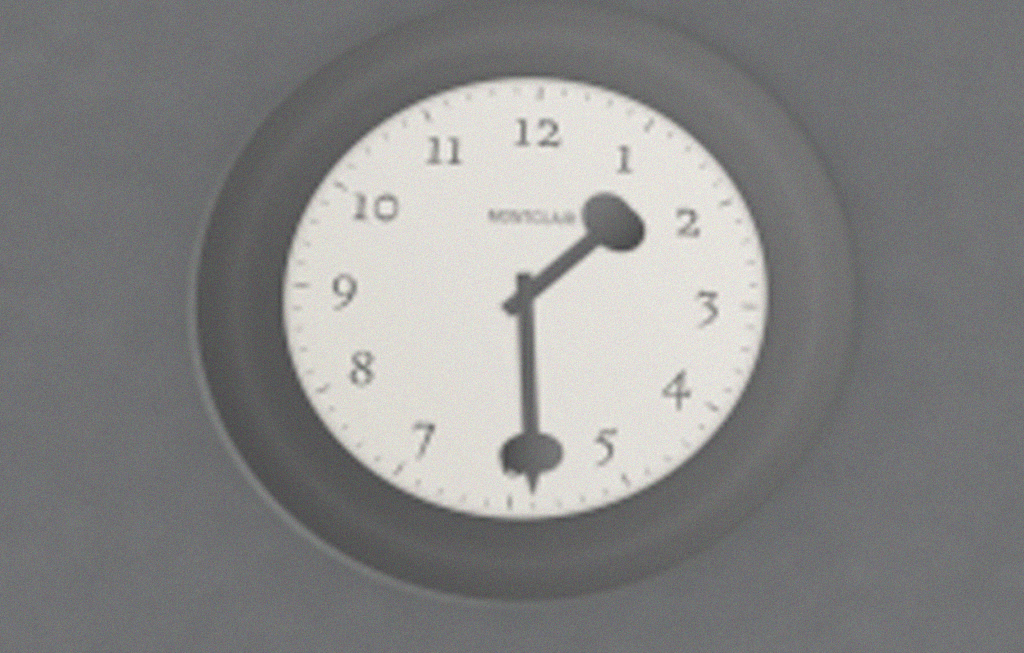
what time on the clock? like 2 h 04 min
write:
1 h 29 min
